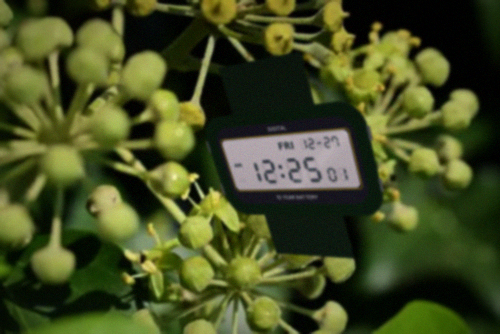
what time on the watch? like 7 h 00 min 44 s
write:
12 h 25 min 01 s
